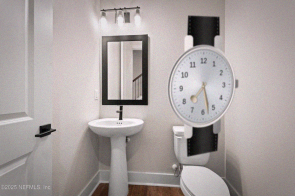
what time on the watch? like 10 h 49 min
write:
7 h 28 min
